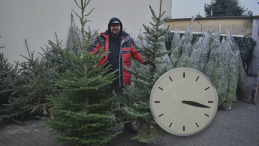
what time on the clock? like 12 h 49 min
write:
3 h 17 min
